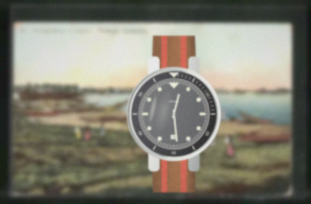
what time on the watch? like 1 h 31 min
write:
12 h 29 min
